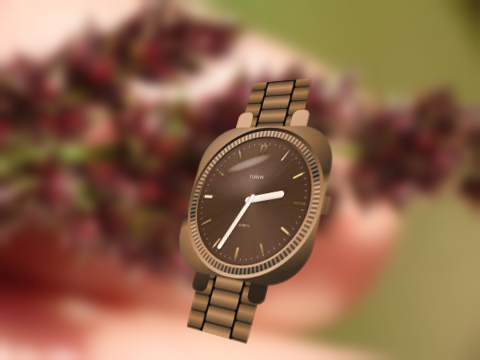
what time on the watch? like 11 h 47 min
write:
2 h 34 min
